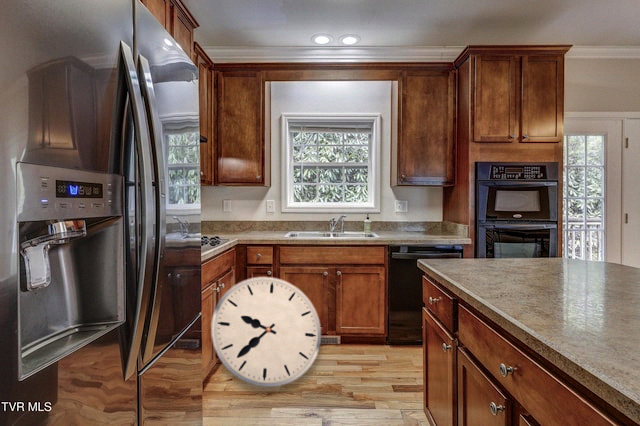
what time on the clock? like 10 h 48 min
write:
9 h 37 min
